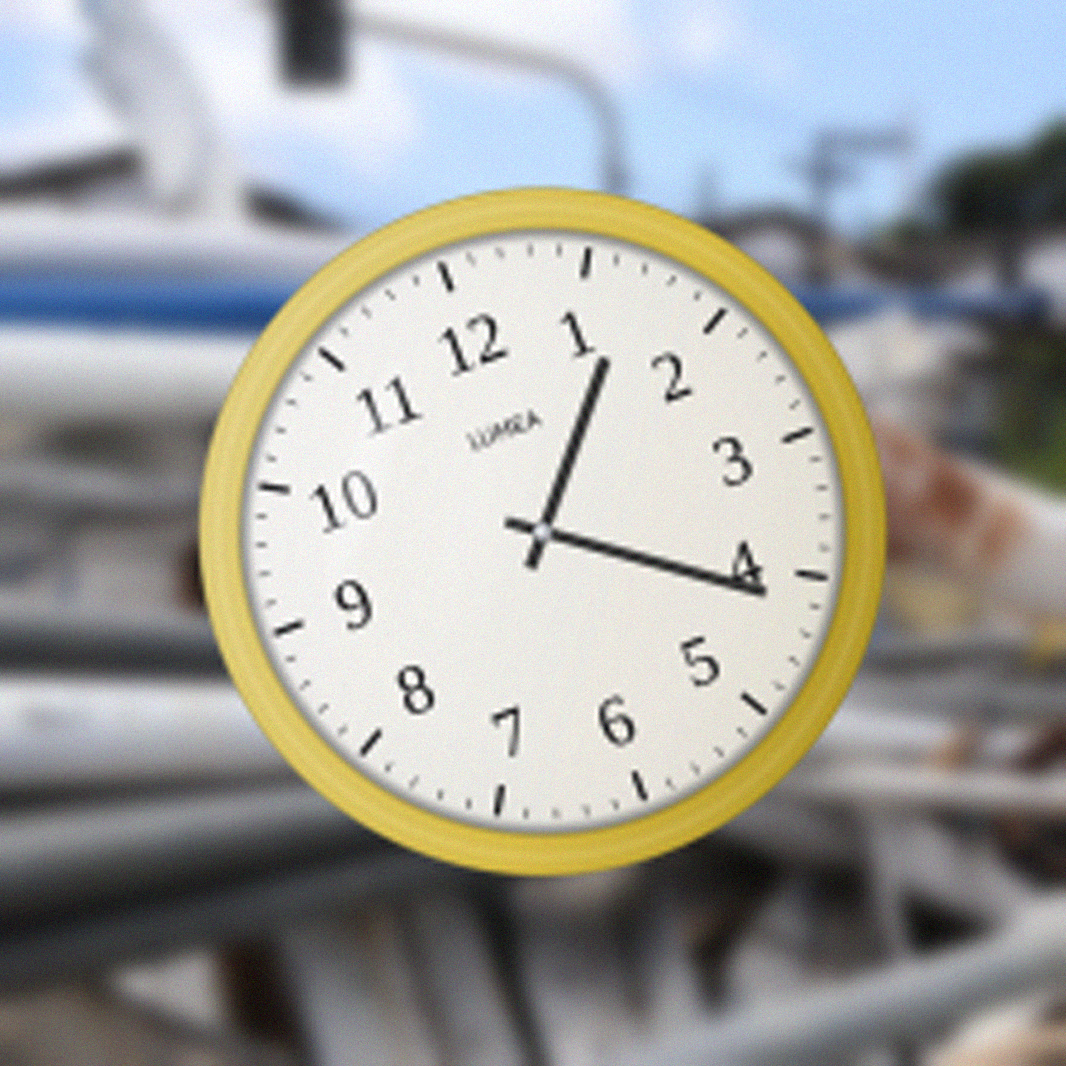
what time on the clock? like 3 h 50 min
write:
1 h 21 min
